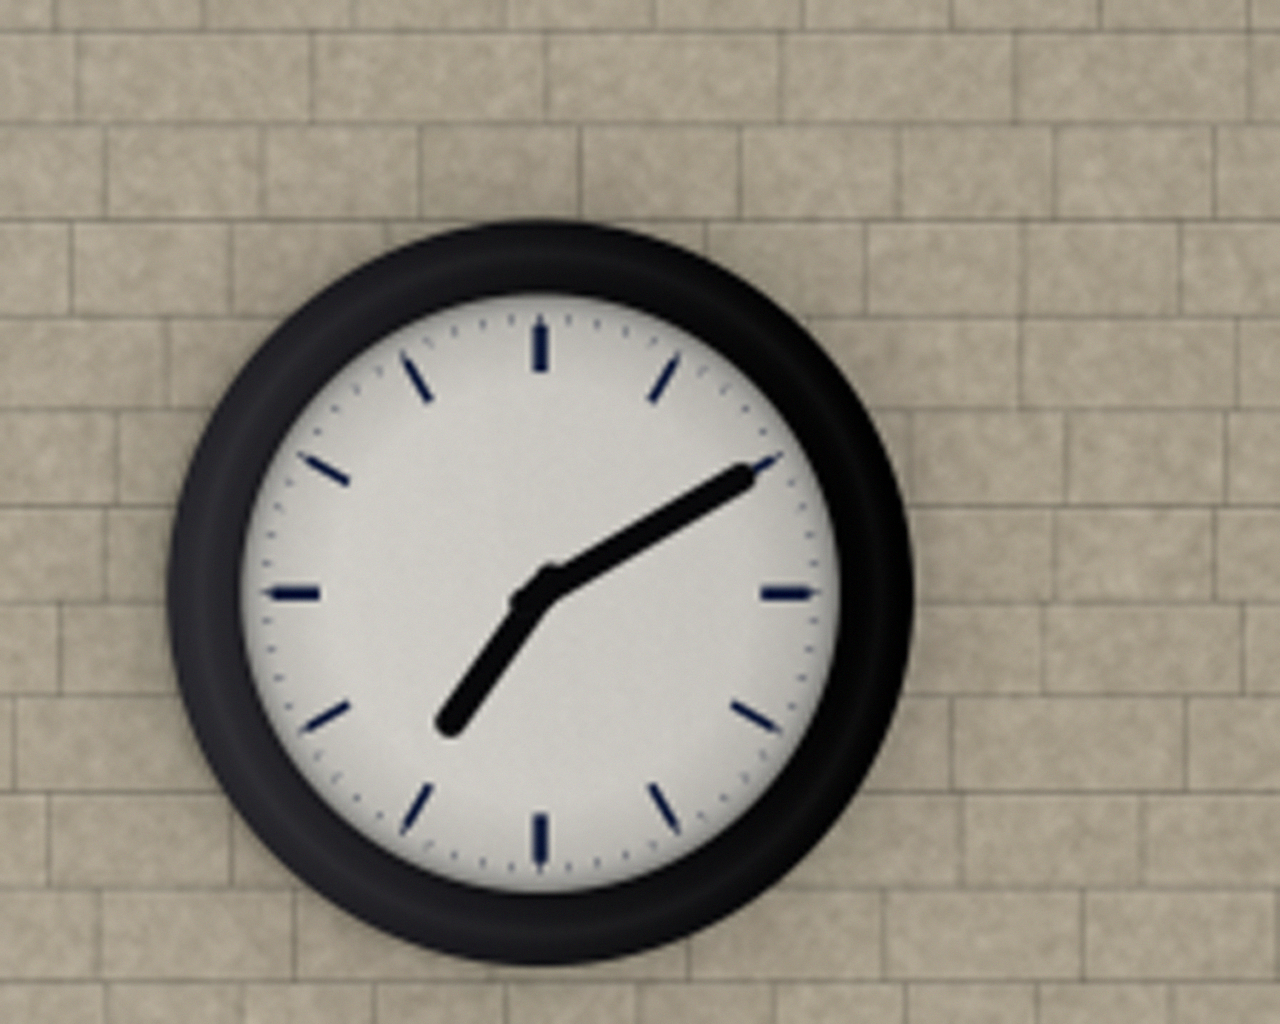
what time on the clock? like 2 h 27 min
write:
7 h 10 min
